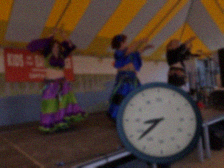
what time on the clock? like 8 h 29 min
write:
8 h 38 min
